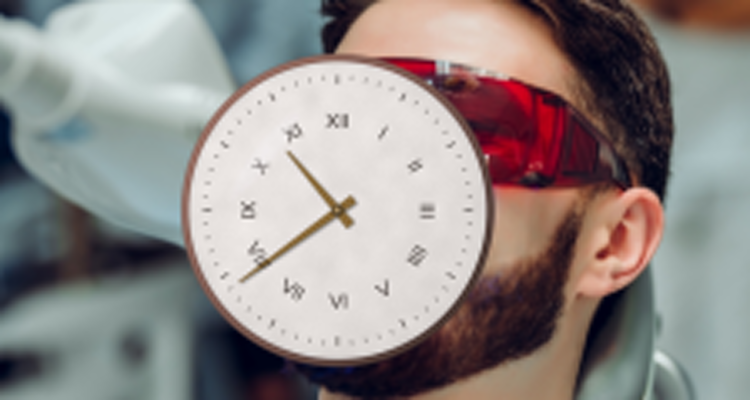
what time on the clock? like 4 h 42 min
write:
10 h 39 min
